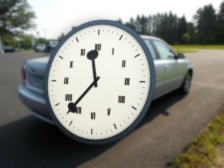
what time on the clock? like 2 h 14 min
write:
11 h 37 min
